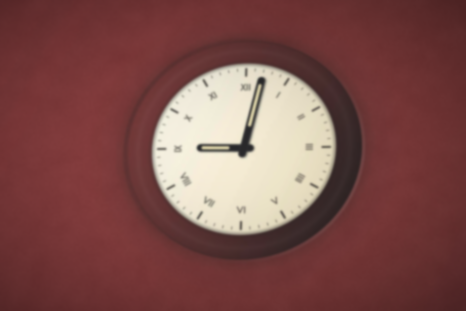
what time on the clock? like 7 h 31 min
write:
9 h 02 min
